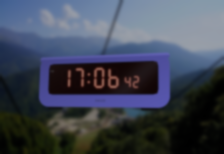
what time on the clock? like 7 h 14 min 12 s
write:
17 h 06 min 42 s
